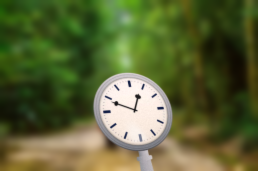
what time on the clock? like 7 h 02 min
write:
12 h 49 min
